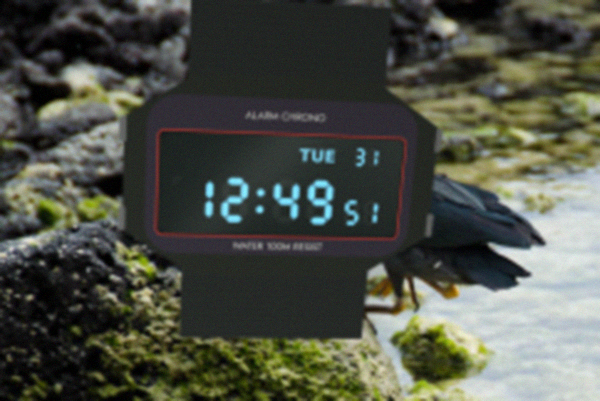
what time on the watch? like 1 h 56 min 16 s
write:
12 h 49 min 51 s
